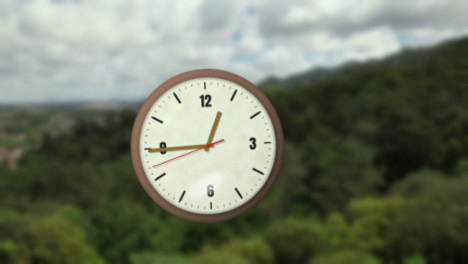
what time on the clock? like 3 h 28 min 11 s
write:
12 h 44 min 42 s
